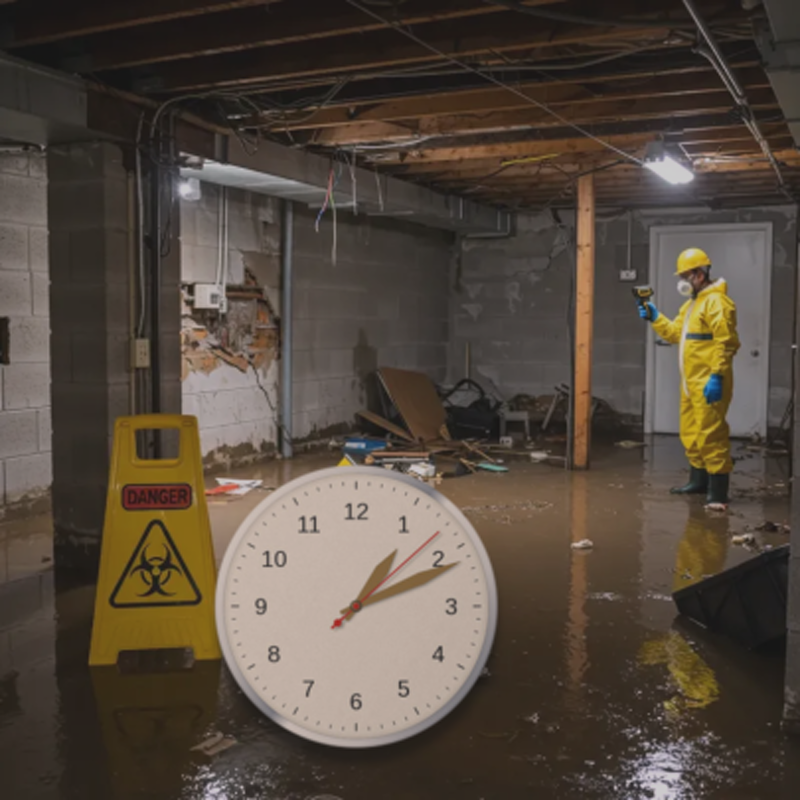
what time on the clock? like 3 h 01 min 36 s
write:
1 h 11 min 08 s
